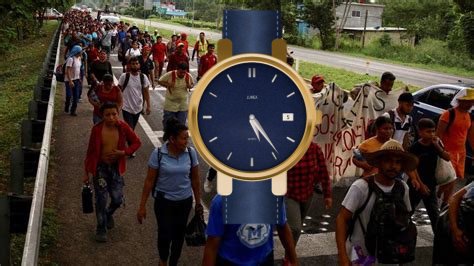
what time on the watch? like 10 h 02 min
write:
5 h 24 min
